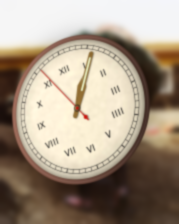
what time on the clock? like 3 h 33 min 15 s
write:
1 h 05 min 56 s
